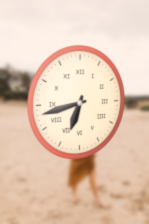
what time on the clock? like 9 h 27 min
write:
6 h 43 min
